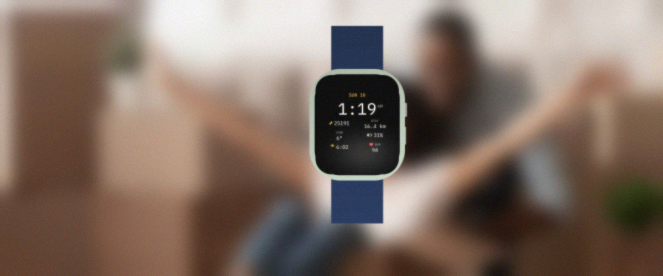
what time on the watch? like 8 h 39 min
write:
1 h 19 min
